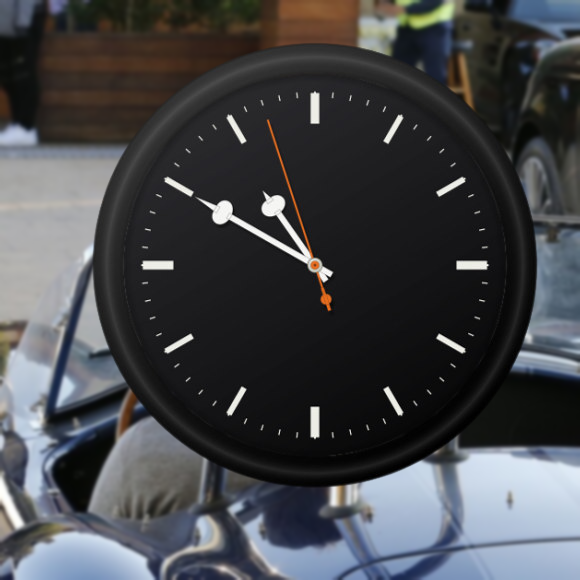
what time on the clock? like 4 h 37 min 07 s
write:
10 h 49 min 57 s
